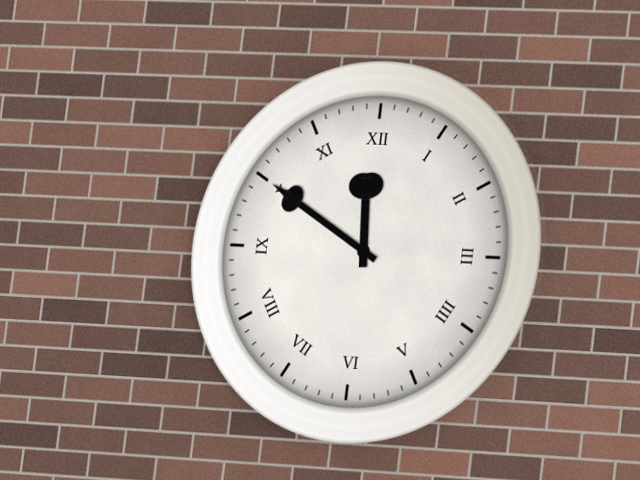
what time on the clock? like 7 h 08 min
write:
11 h 50 min
